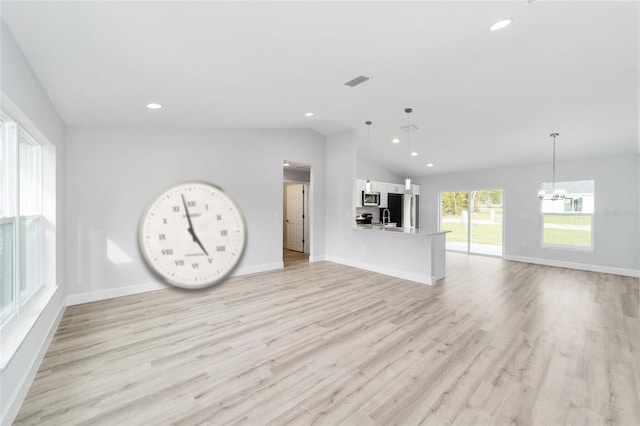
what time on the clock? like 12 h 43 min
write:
4 h 58 min
